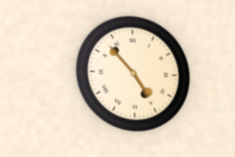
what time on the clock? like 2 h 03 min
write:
4 h 53 min
